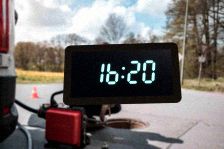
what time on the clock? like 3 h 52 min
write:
16 h 20 min
